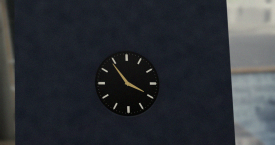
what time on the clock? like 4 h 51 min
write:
3 h 54 min
